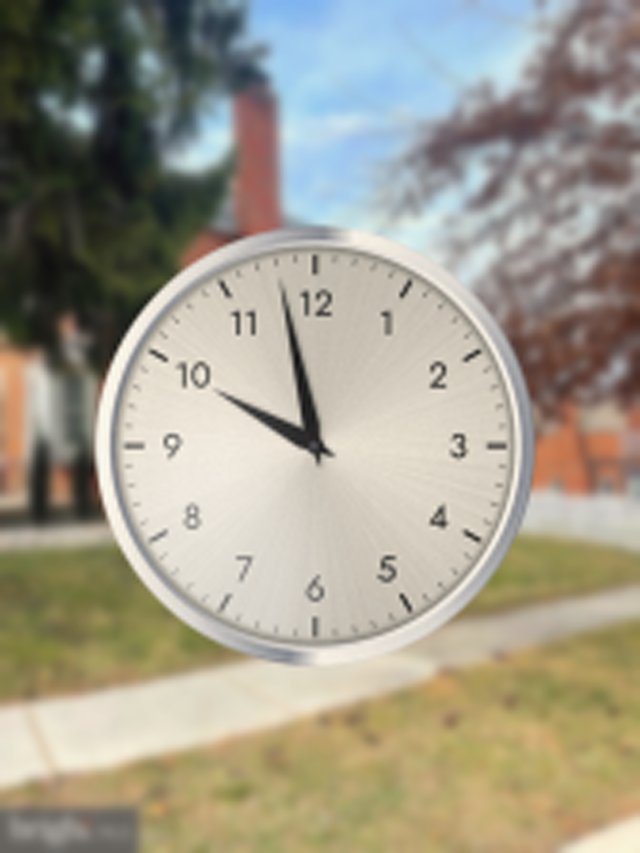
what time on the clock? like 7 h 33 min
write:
9 h 58 min
